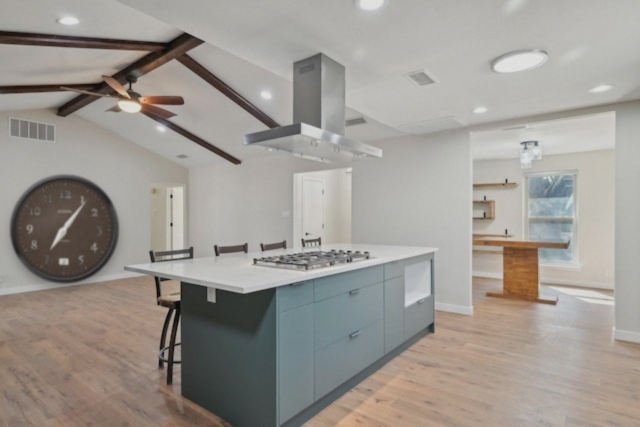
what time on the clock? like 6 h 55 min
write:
7 h 06 min
